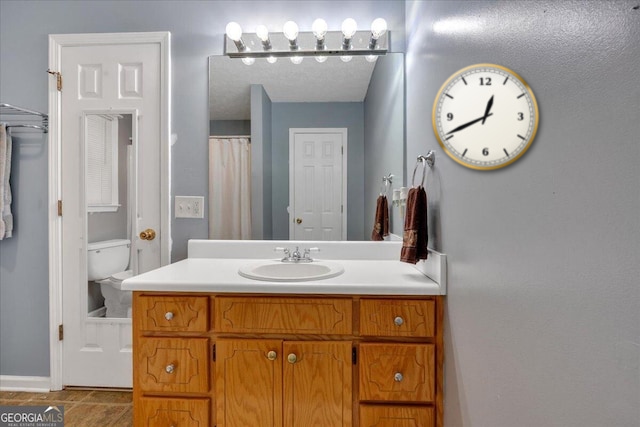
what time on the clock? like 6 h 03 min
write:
12 h 41 min
